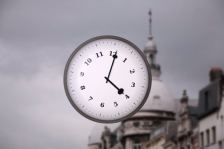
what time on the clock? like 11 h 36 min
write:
4 h 01 min
